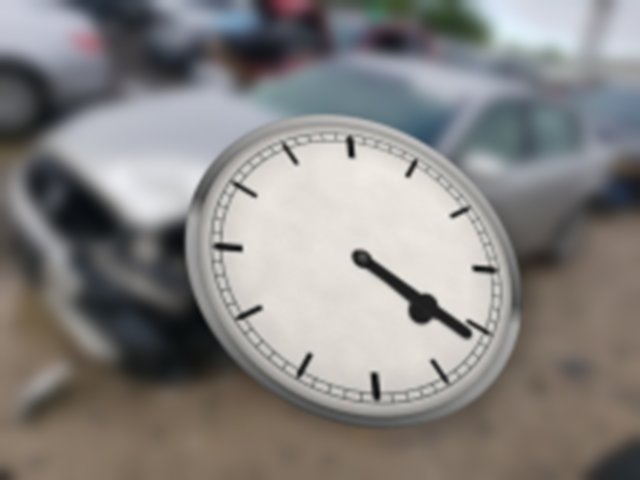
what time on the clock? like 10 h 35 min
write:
4 h 21 min
